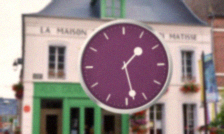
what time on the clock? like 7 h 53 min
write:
1 h 28 min
